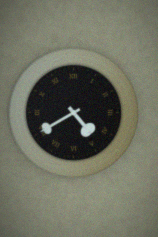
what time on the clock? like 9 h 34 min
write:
4 h 40 min
